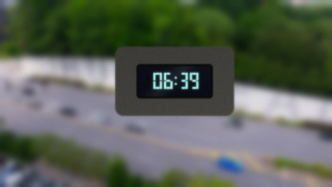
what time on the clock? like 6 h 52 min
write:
6 h 39 min
